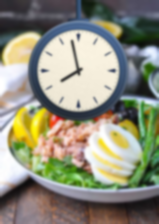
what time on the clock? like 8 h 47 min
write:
7 h 58 min
